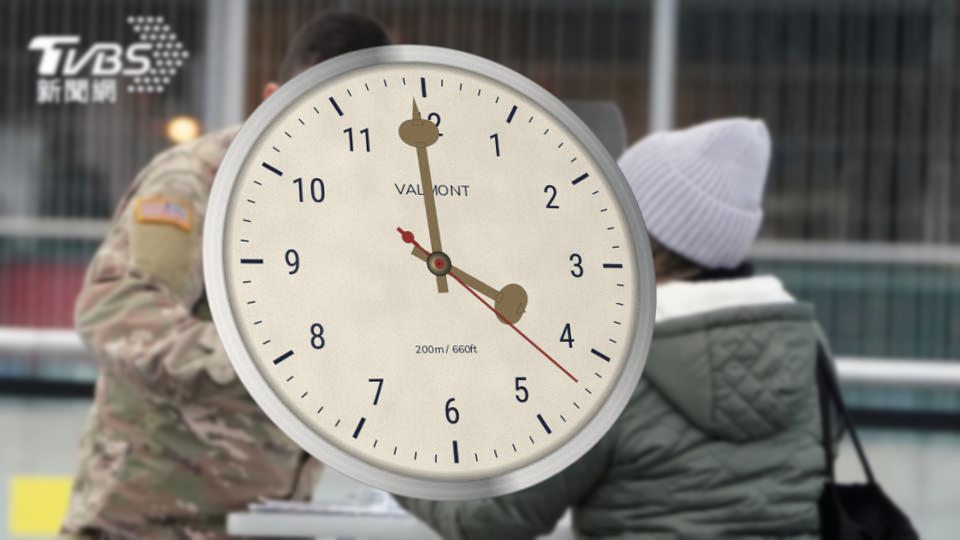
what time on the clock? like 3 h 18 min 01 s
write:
3 h 59 min 22 s
